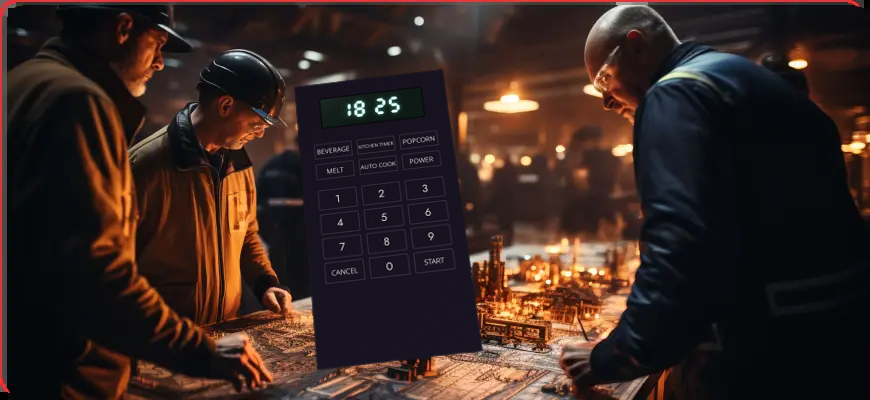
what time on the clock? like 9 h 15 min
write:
18 h 25 min
